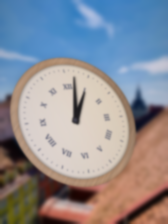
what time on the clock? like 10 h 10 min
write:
1 h 02 min
